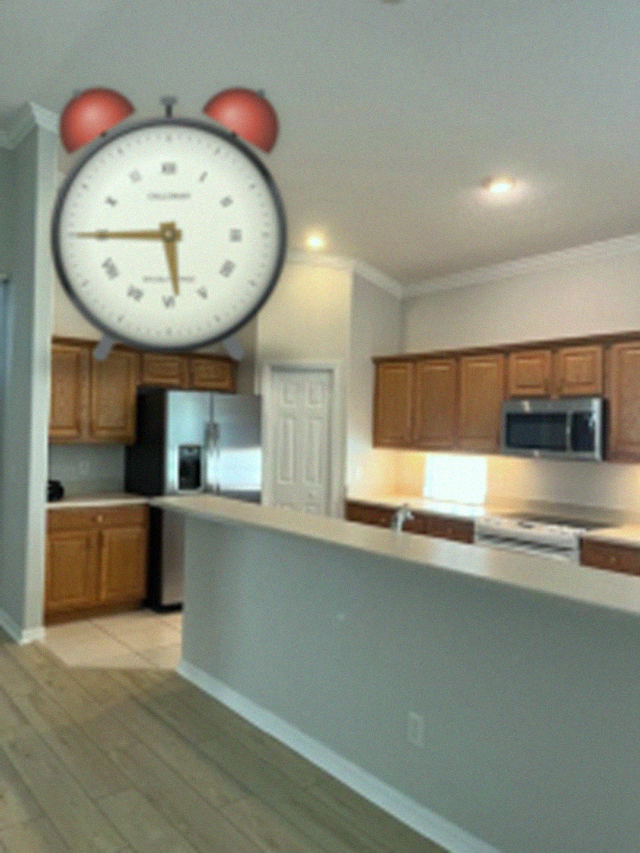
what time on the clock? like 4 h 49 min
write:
5 h 45 min
